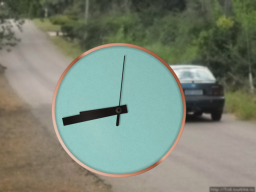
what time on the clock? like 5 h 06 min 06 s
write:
8 h 43 min 01 s
